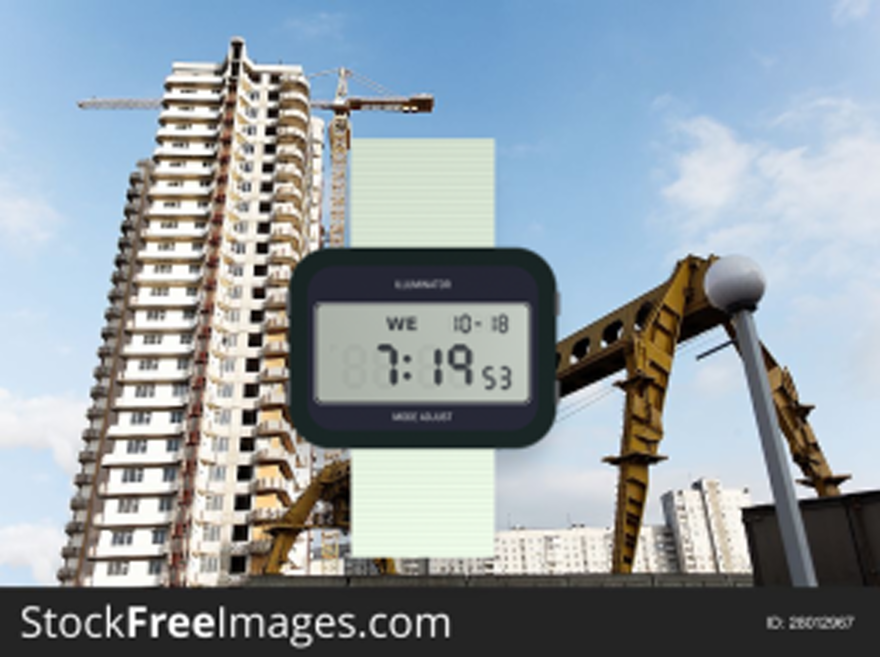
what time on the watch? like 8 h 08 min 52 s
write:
7 h 19 min 53 s
